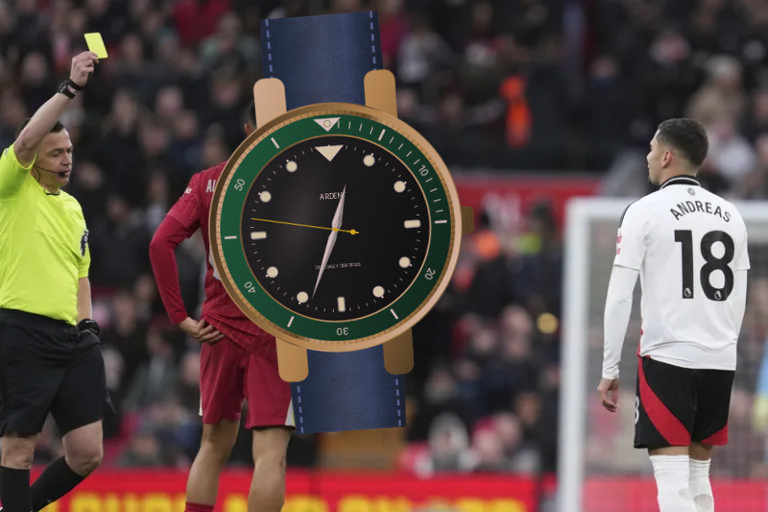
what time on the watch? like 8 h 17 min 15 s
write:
12 h 33 min 47 s
